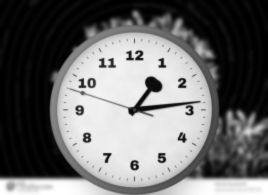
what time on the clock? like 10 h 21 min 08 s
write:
1 h 13 min 48 s
